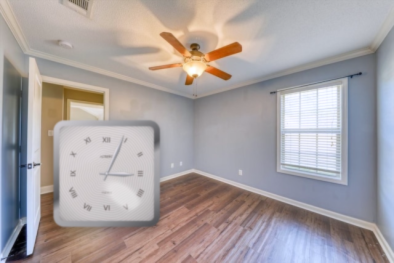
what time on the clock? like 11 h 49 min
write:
3 h 04 min
